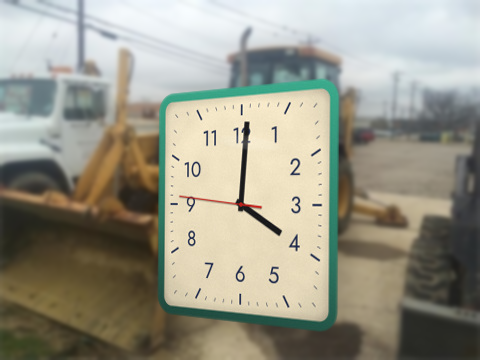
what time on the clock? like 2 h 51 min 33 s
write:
4 h 00 min 46 s
